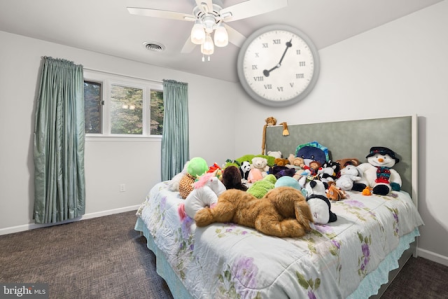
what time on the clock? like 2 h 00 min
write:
8 h 05 min
